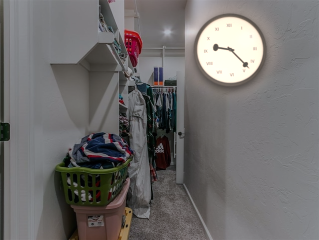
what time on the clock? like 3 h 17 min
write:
9 h 23 min
